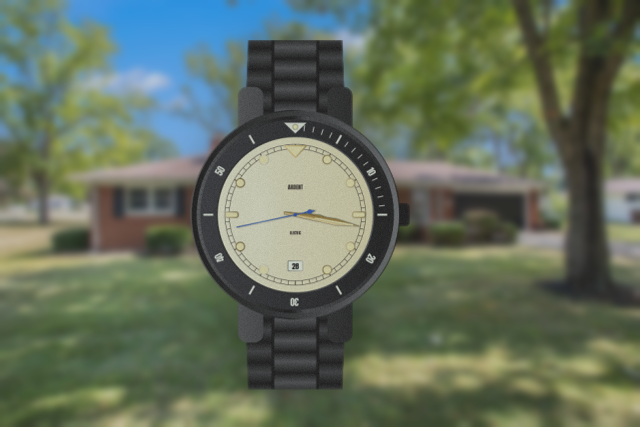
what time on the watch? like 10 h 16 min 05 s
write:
3 h 16 min 43 s
